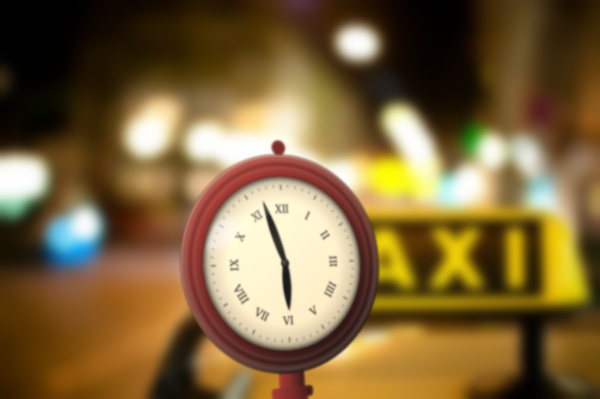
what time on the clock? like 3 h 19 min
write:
5 h 57 min
